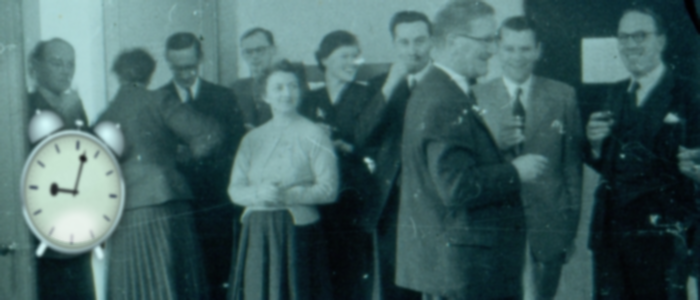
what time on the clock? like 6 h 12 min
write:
9 h 02 min
